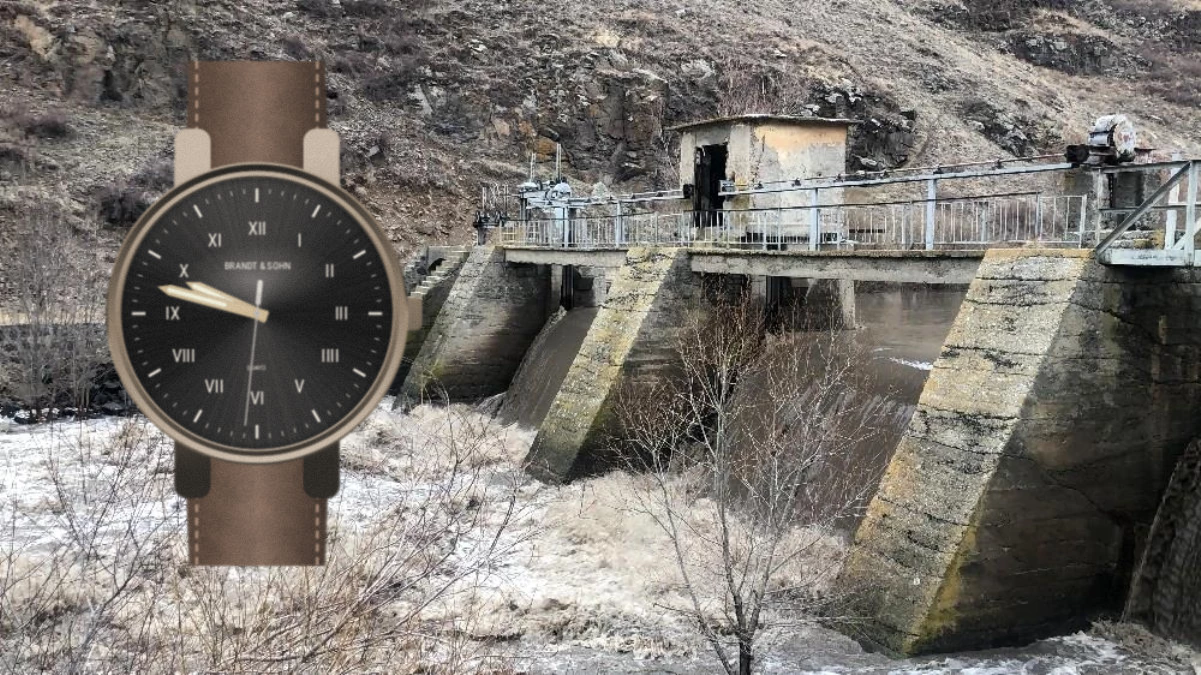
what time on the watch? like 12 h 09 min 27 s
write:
9 h 47 min 31 s
